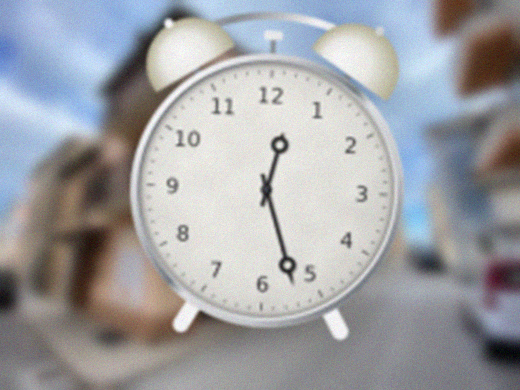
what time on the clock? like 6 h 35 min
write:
12 h 27 min
